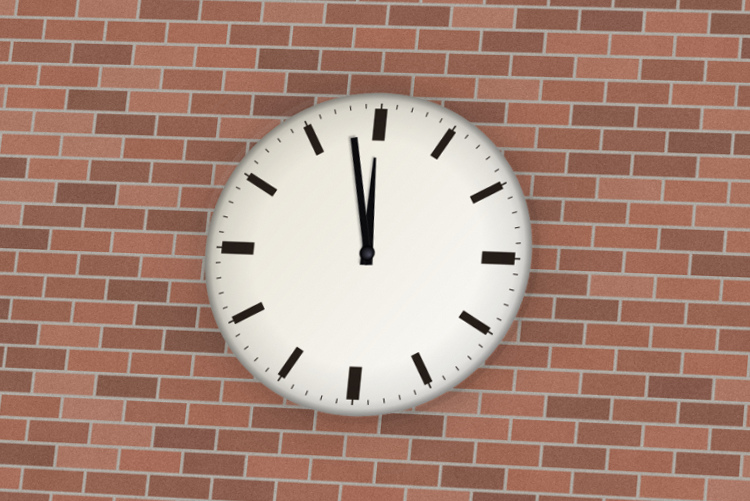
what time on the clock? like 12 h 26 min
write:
11 h 58 min
